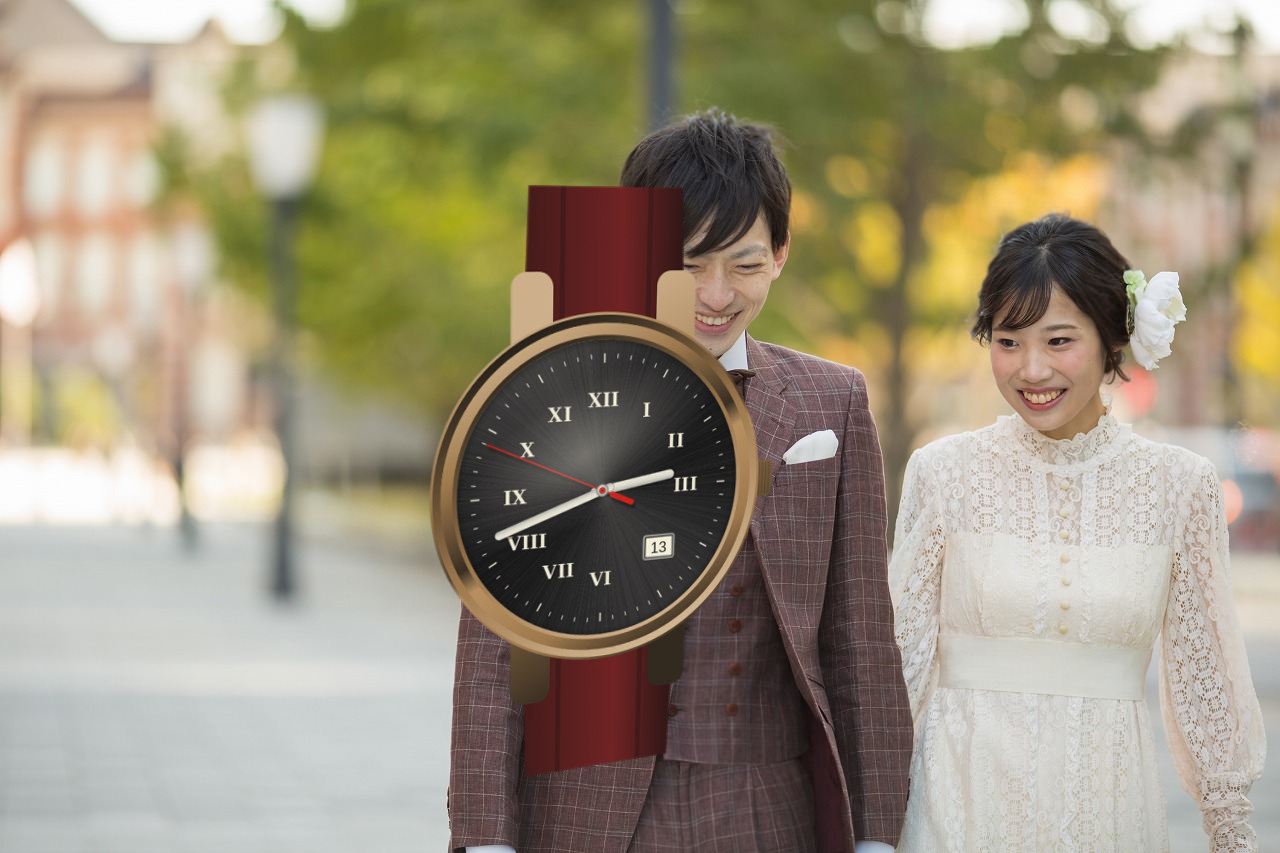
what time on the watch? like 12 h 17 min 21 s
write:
2 h 41 min 49 s
